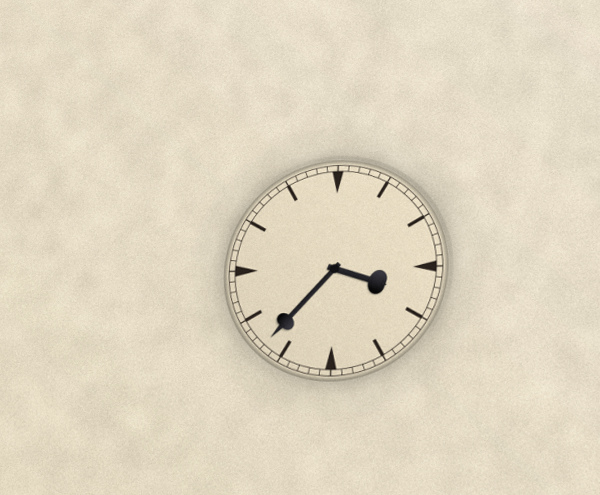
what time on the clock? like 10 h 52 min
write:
3 h 37 min
